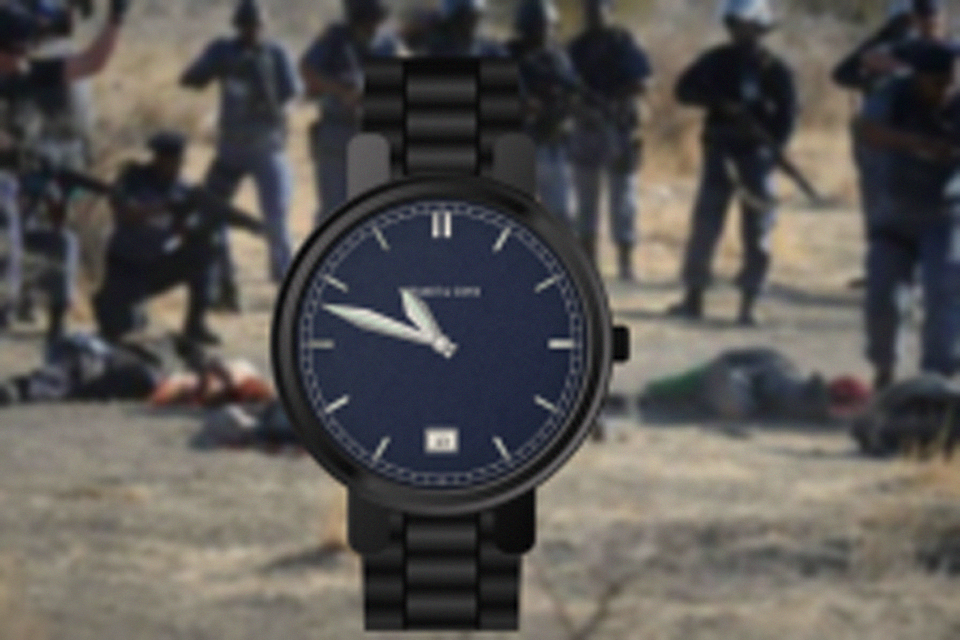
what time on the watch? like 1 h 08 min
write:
10 h 48 min
